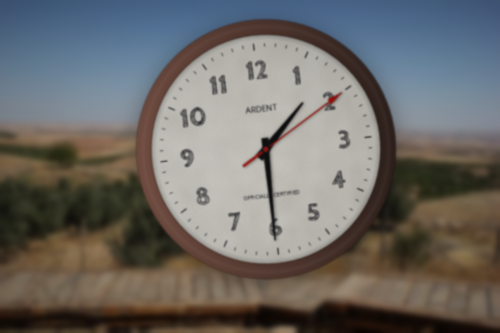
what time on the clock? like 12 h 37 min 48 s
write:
1 h 30 min 10 s
